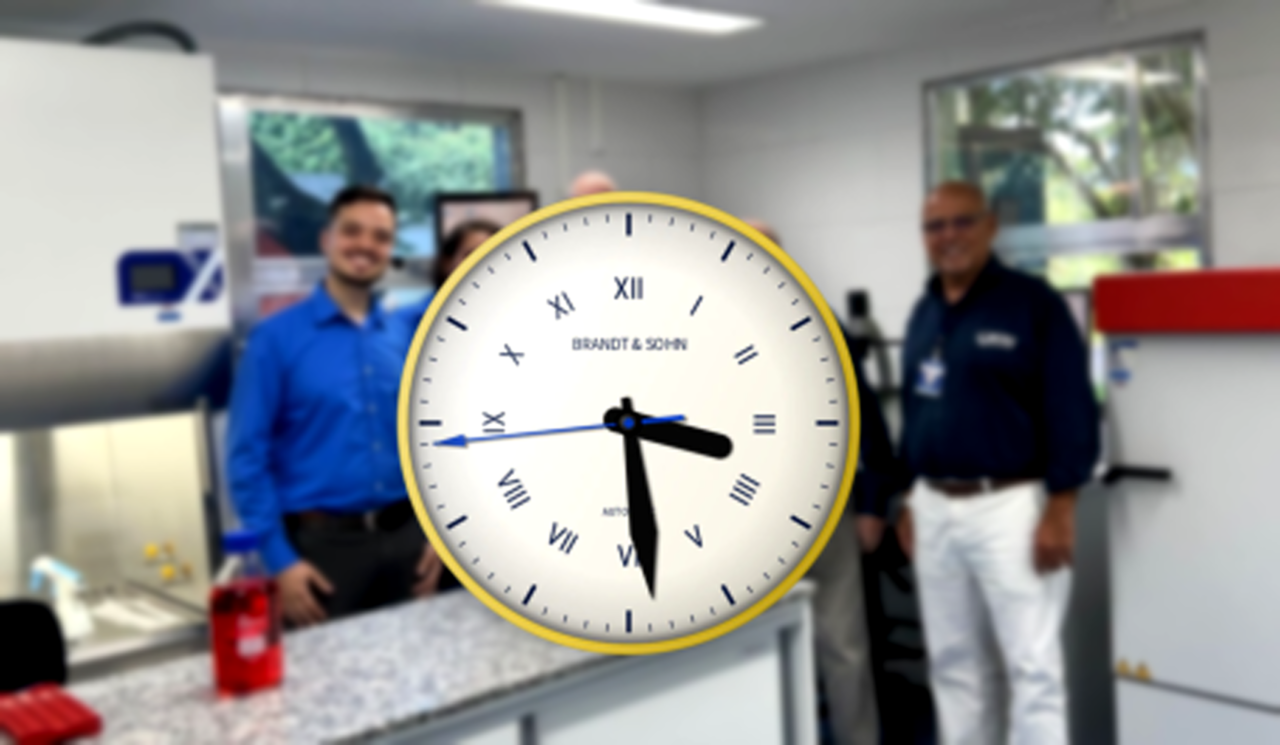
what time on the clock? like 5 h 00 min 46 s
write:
3 h 28 min 44 s
